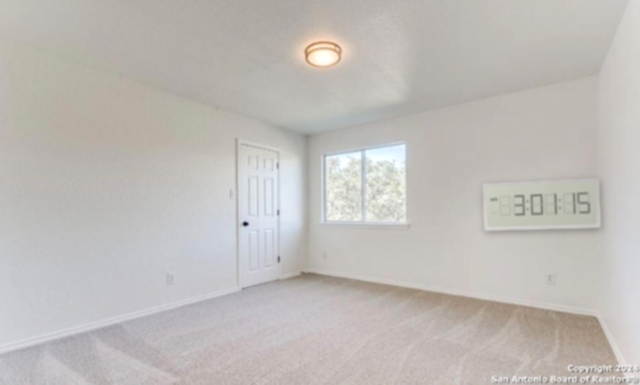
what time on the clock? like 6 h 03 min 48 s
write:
3 h 01 min 15 s
